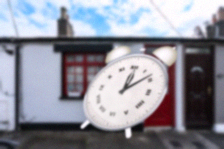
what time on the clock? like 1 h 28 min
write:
12 h 08 min
